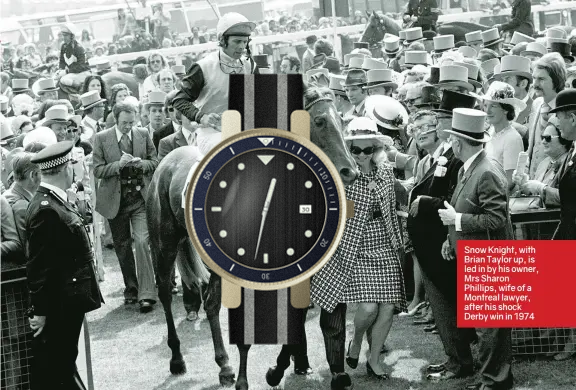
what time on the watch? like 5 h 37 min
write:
12 h 32 min
